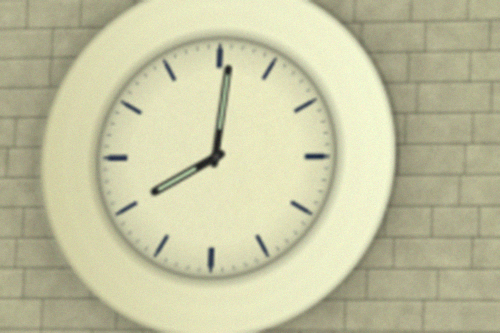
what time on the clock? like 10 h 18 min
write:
8 h 01 min
